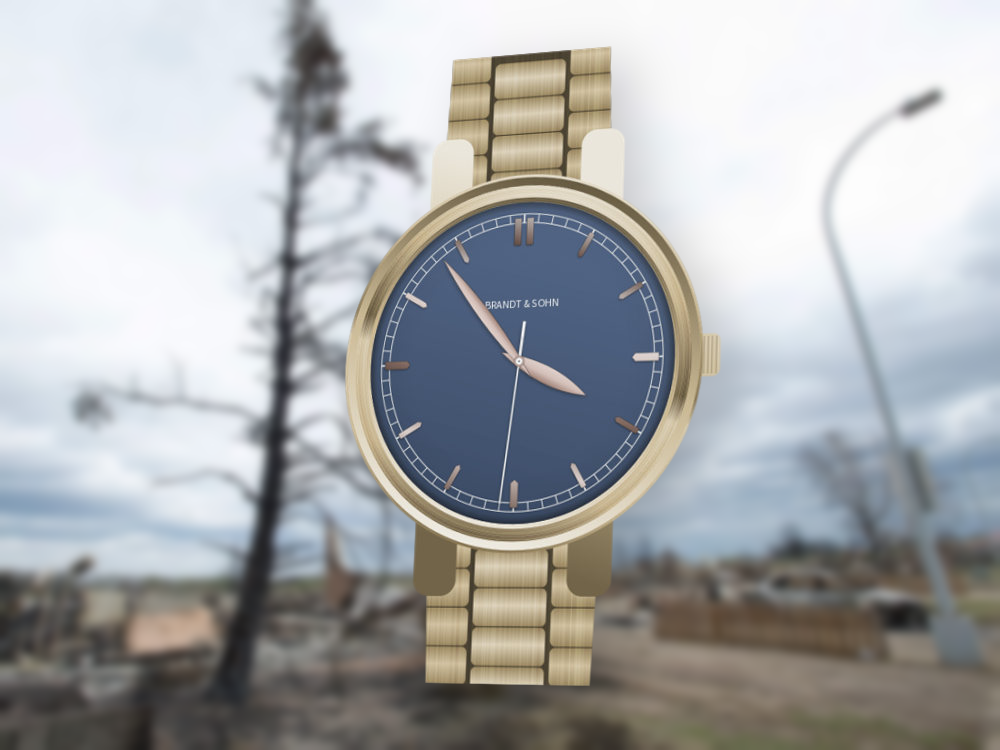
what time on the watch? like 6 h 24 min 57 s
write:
3 h 53 min 31 s
